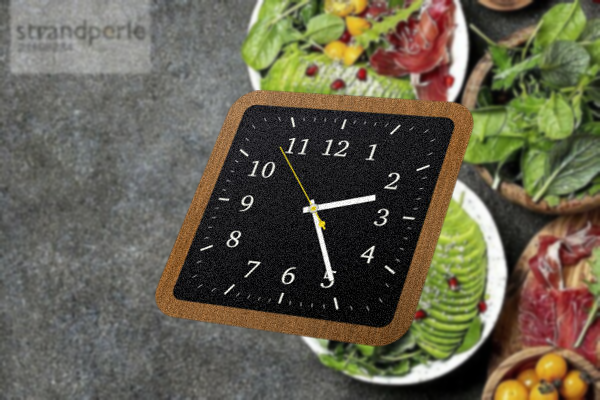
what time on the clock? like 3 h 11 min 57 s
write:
2 h 24 min 53 s
